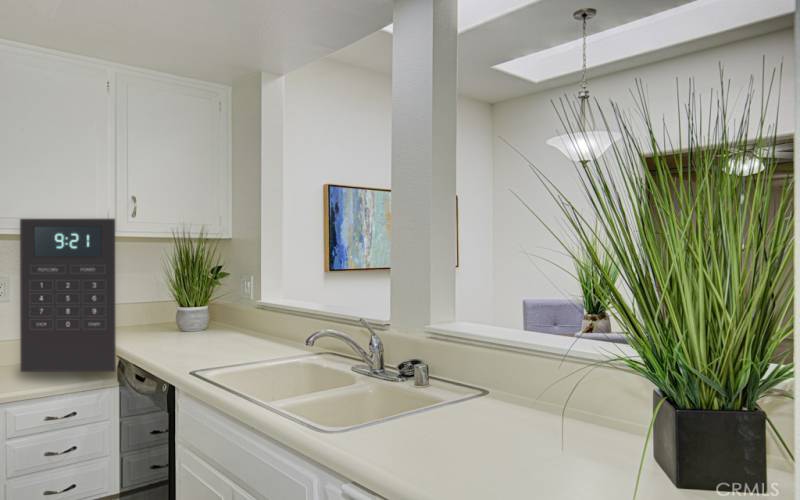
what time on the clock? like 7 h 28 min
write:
9 h 21 min
